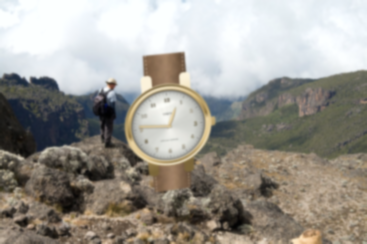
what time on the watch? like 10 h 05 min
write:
12 h 46 min
